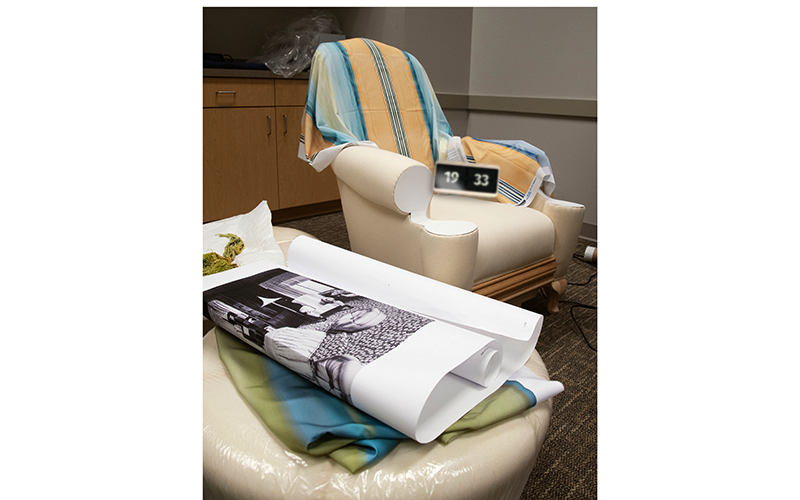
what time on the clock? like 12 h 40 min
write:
19 h 33 min
